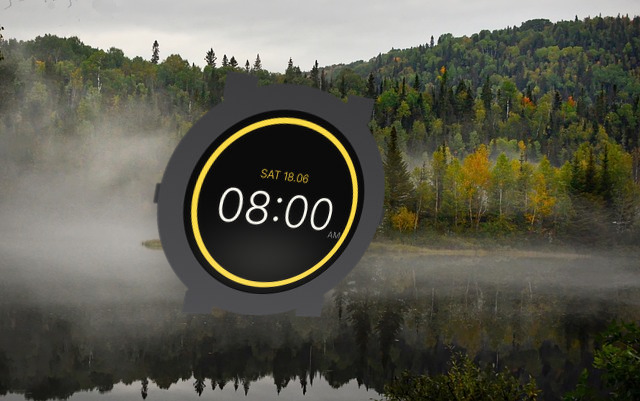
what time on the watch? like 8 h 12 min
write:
8 h 00 min
